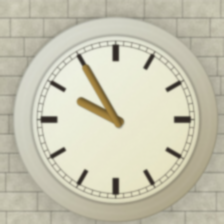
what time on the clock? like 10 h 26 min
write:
9 h 55 min
